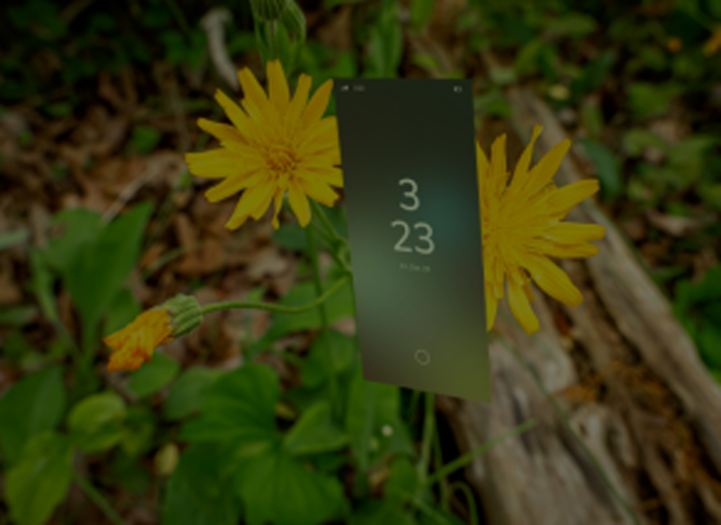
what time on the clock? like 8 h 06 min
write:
3 h 23 min
